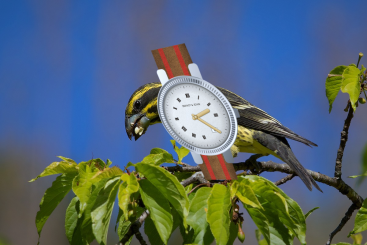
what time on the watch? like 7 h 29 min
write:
2 h 22 min
